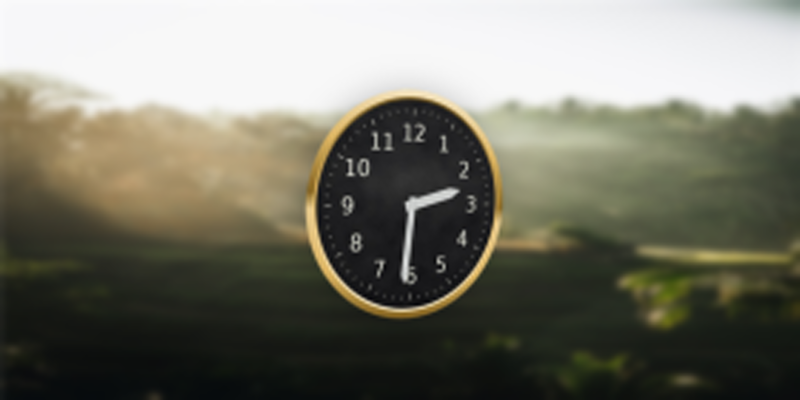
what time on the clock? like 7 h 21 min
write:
2 h 31 min
